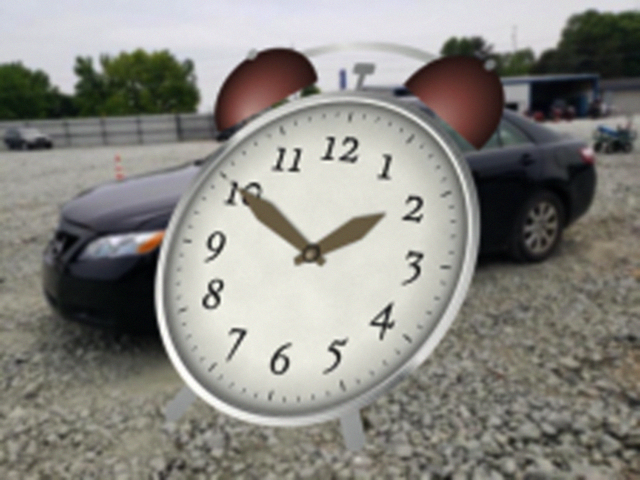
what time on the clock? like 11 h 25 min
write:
1 h 50 min
